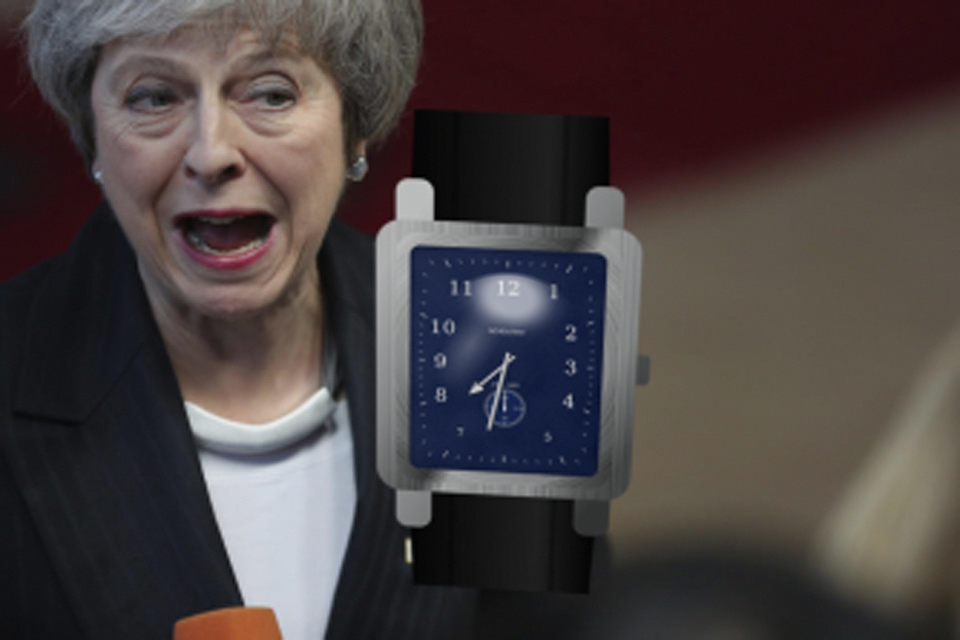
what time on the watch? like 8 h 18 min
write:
7 h 32 min
